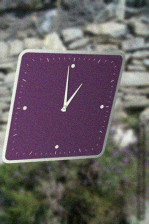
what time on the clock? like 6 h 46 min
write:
12 h 59 min
